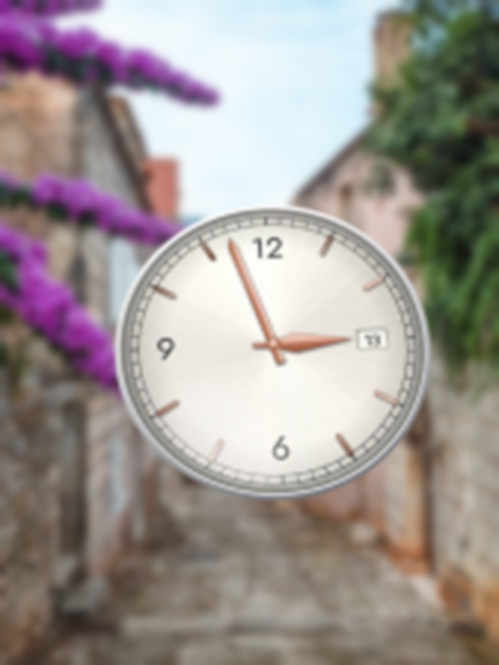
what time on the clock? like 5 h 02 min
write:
2 h 57 min
